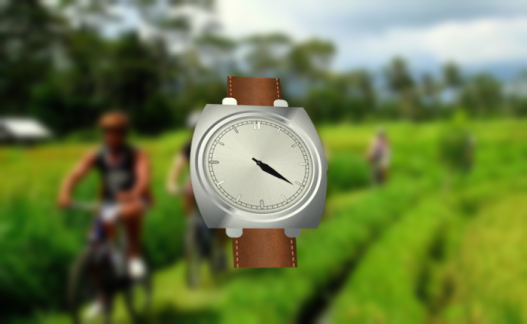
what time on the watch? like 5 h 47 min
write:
4 h 21 min
